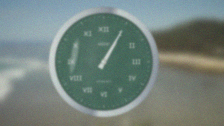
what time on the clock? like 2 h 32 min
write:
1 h 05 min
